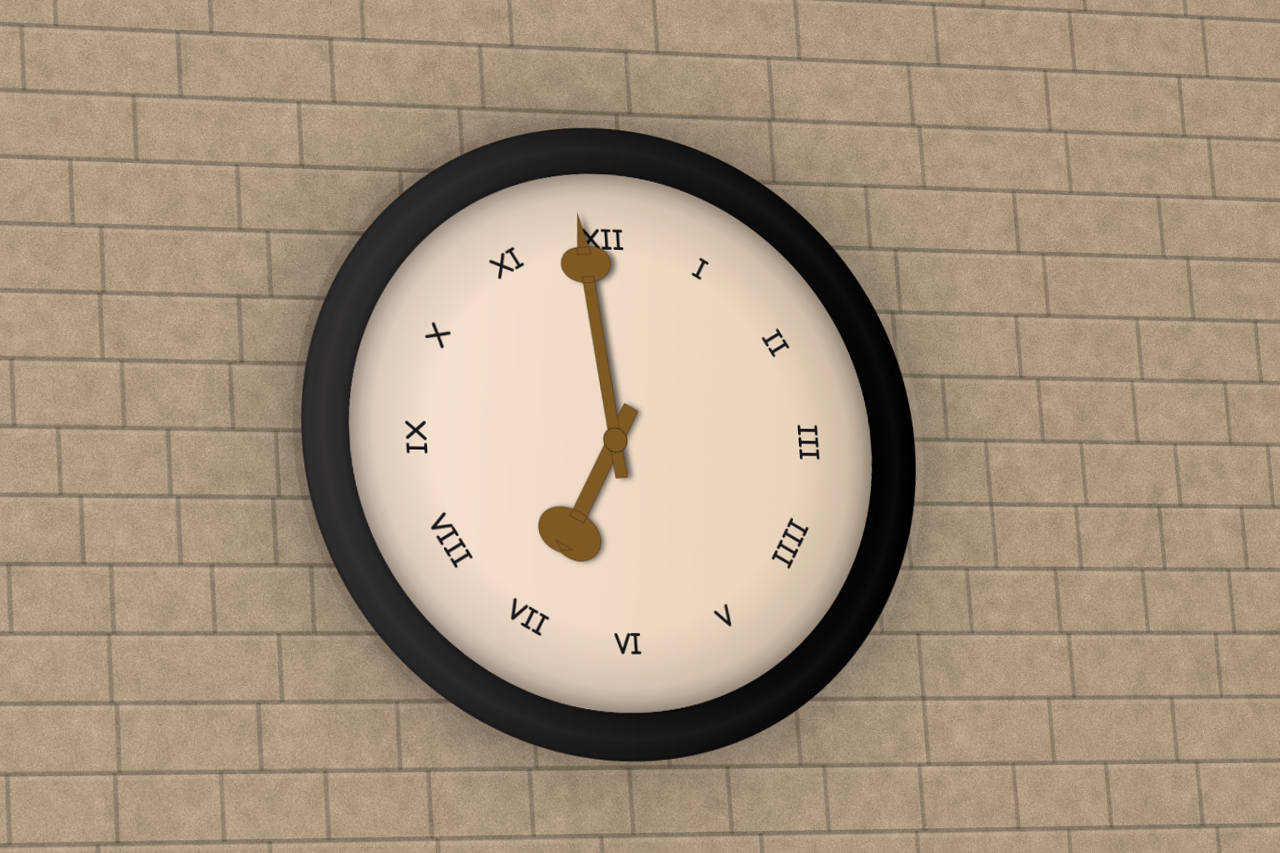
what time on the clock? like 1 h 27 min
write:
6 h 59 min
